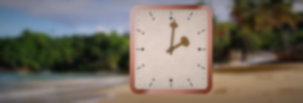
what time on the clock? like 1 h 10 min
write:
2 h 01 min
